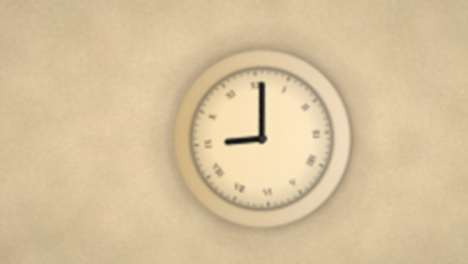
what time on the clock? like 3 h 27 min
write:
9 h 01 min
